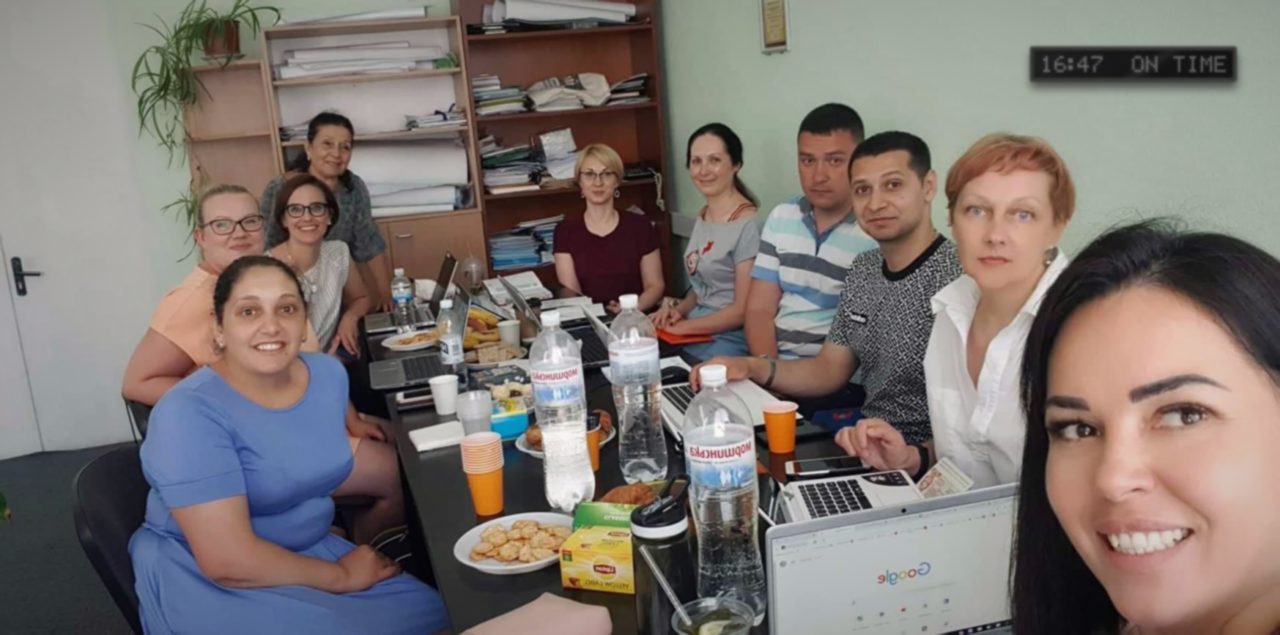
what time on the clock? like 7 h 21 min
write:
16 h 47 min
